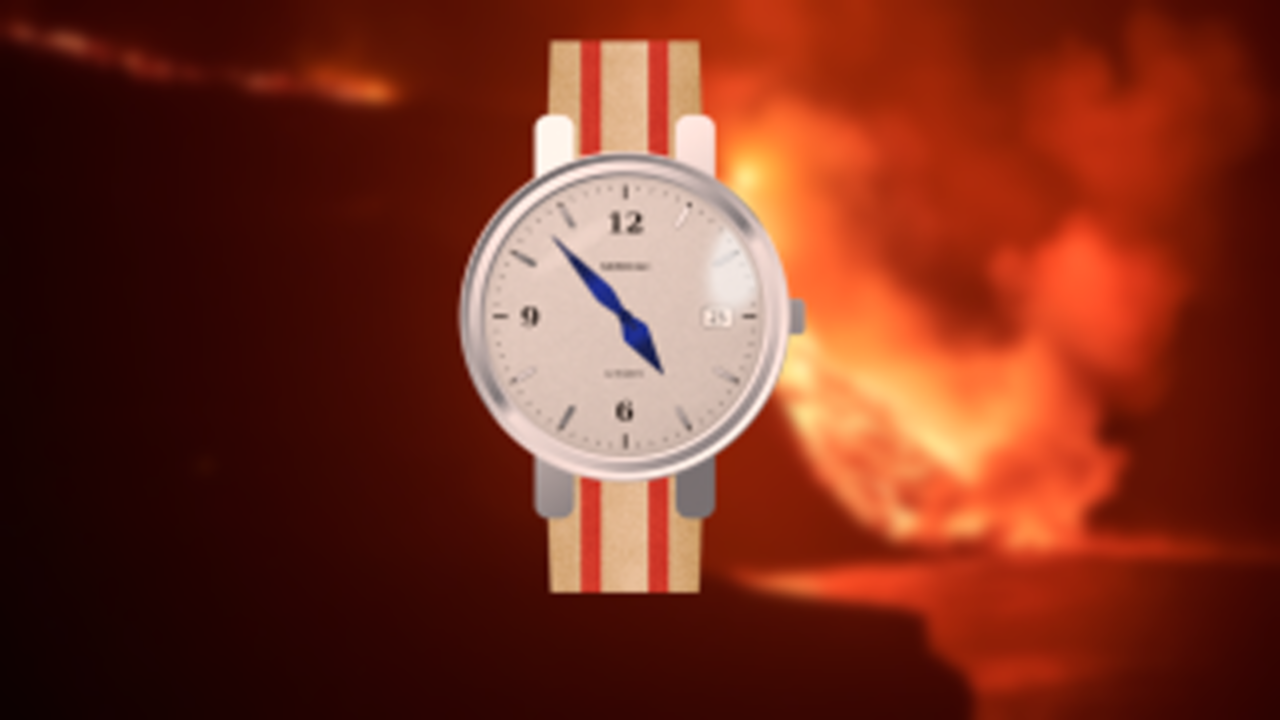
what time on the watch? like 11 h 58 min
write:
4 h 53 min
